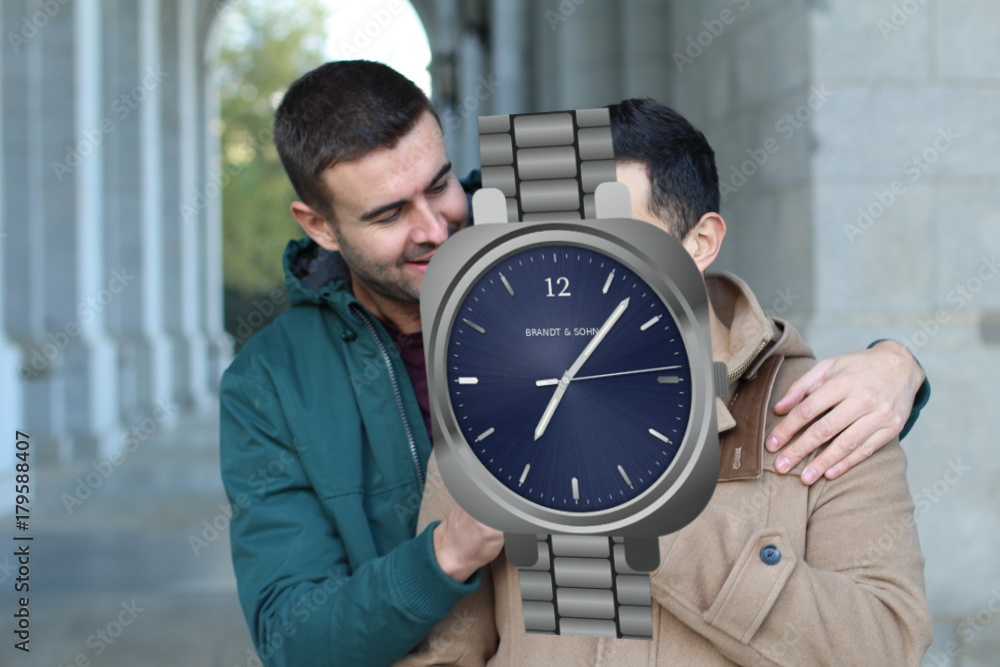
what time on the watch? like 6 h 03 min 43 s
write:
7 h 07 min 14 s
